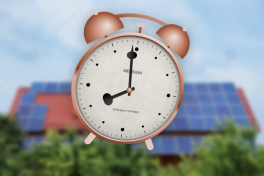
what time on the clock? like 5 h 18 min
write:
7 h 59 min
